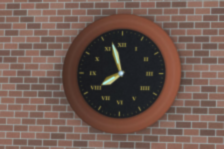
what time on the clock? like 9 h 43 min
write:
7 h 57 min
